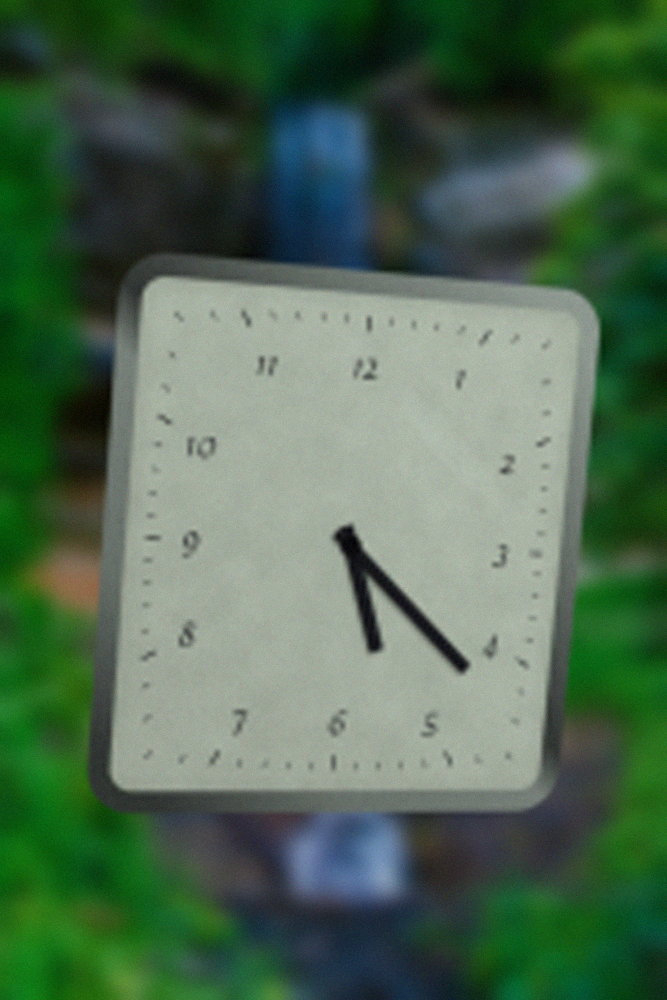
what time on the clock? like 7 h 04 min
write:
5 h 22 min
